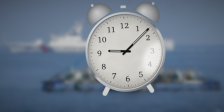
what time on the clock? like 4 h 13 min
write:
9 h 08 min
